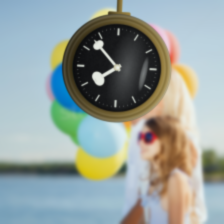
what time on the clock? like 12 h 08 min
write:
7 h 53 min
